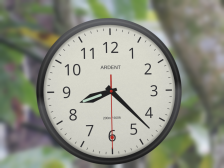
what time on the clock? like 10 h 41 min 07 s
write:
8 h 22 min 30 s
